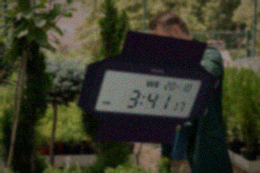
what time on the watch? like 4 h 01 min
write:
3 h 41 min
